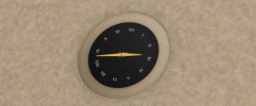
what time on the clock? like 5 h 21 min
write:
2 h 43 min
